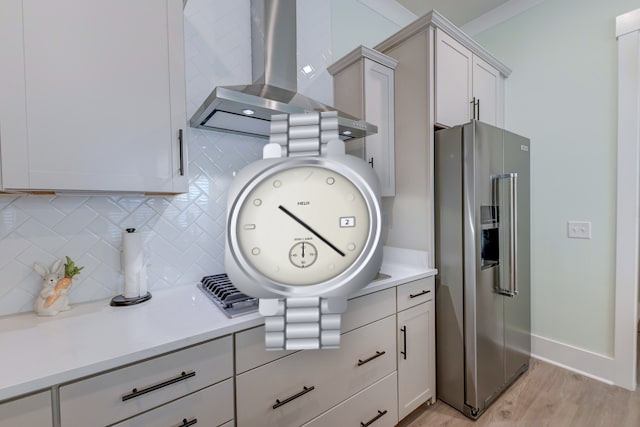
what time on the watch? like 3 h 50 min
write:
10 h 22 min
